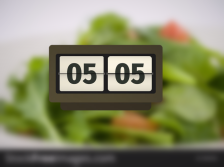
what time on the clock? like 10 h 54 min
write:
5 h 05 min
